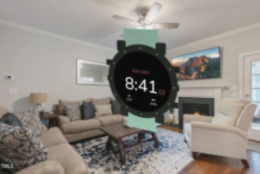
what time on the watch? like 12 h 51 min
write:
8 h 41 min
